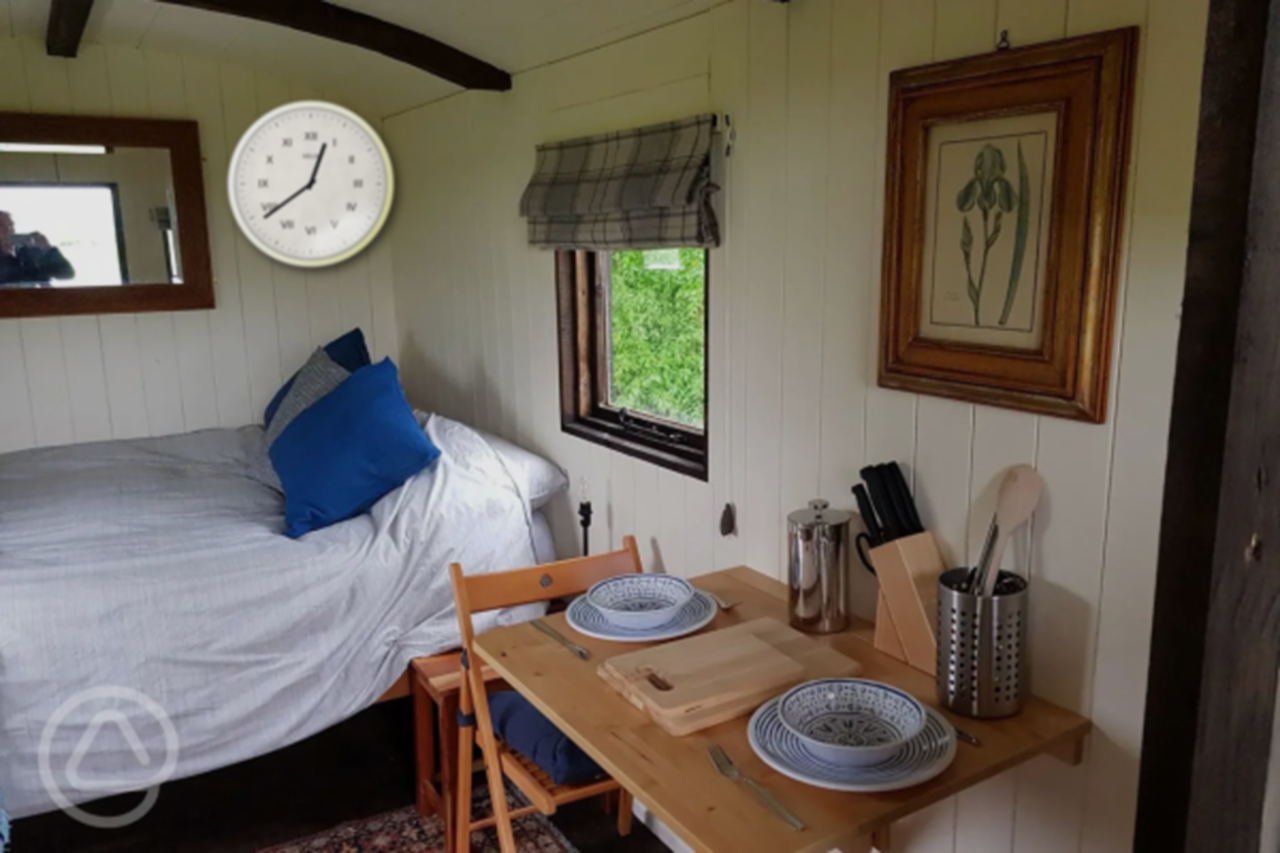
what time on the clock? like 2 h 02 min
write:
12 h 39 min
